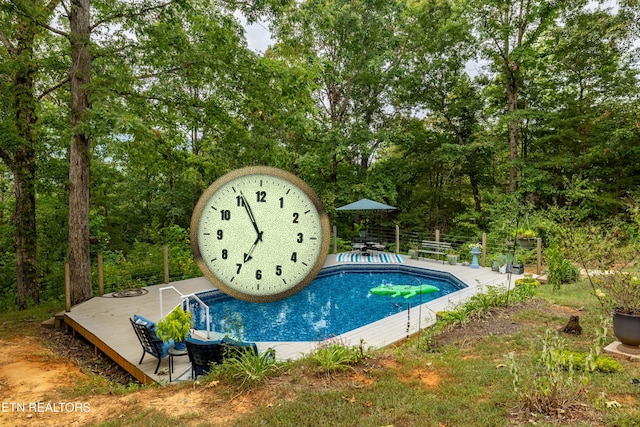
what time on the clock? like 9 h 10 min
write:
6 h 56 min
